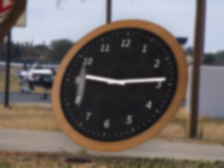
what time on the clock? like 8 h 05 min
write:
9 h 14 min
